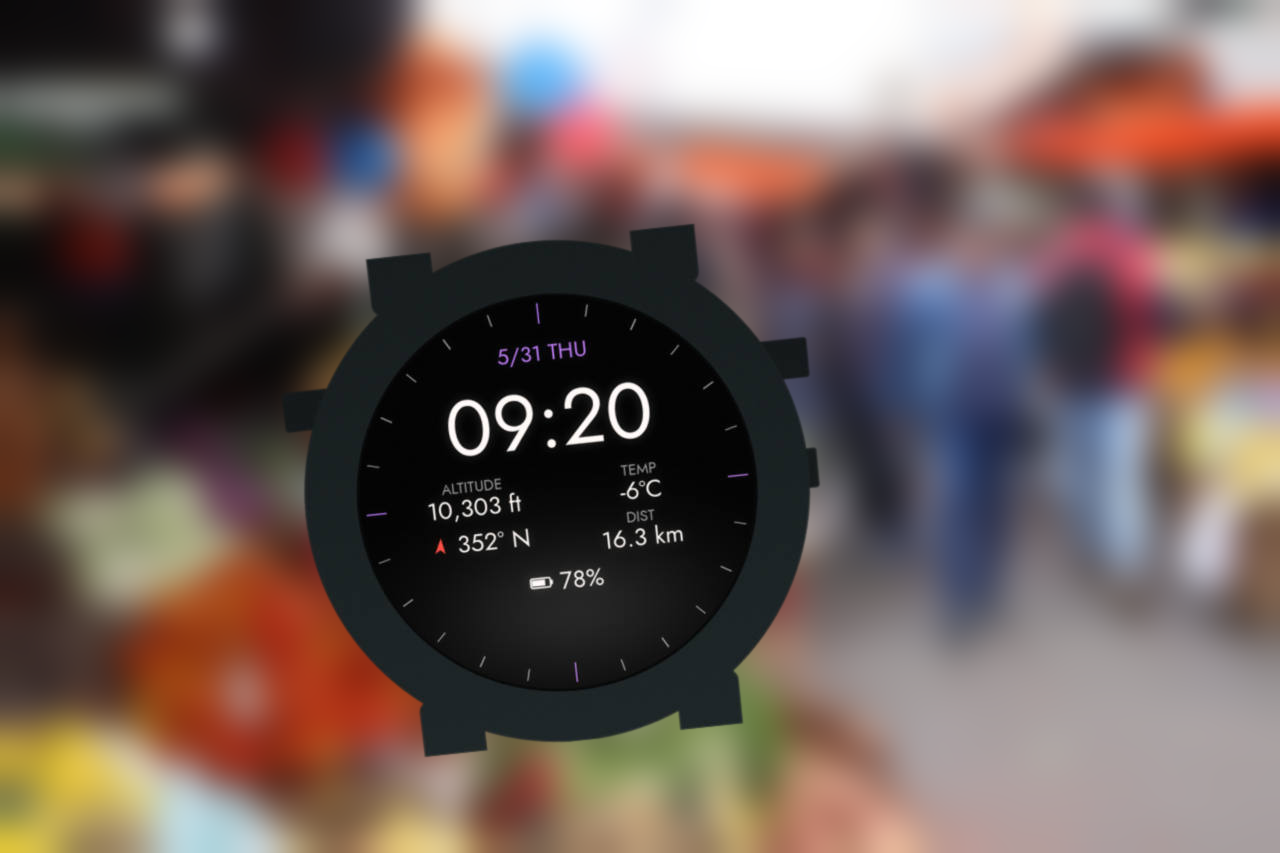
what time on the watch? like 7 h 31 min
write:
9 h 20 min
